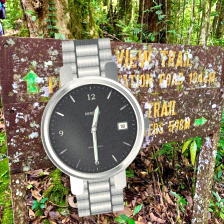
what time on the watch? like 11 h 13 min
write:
12 h 30 min
